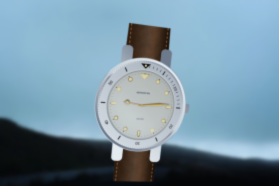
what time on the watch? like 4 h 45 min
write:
9 h 14 min
